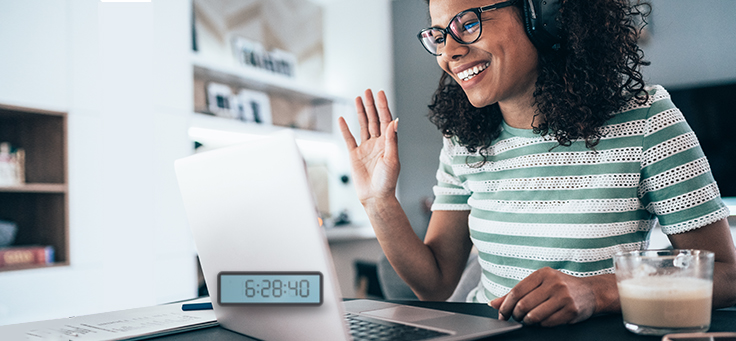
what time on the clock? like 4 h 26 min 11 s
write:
6 h 28 min 40 s
